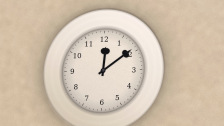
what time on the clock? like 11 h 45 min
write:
12 h 09 min
